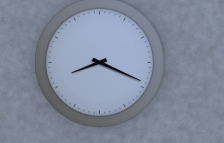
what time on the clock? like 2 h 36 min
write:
8 h 19 min
